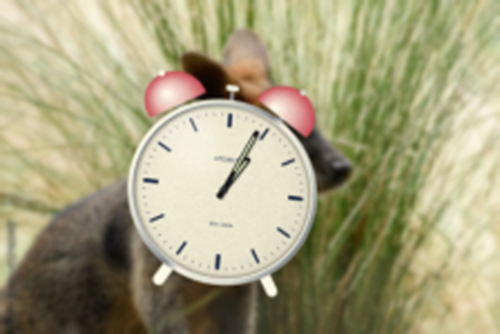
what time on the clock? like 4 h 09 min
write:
1 h 04 min
